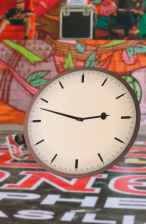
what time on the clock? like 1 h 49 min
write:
2 h 48 min
